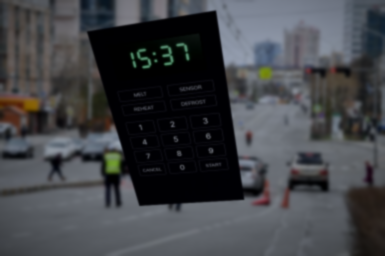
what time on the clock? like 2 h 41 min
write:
15 h 37 min
